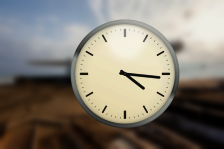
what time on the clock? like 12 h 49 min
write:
4 h 16 min
